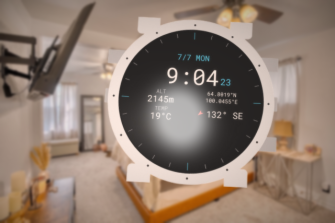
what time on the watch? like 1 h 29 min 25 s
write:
9 h 04 min 23 s
